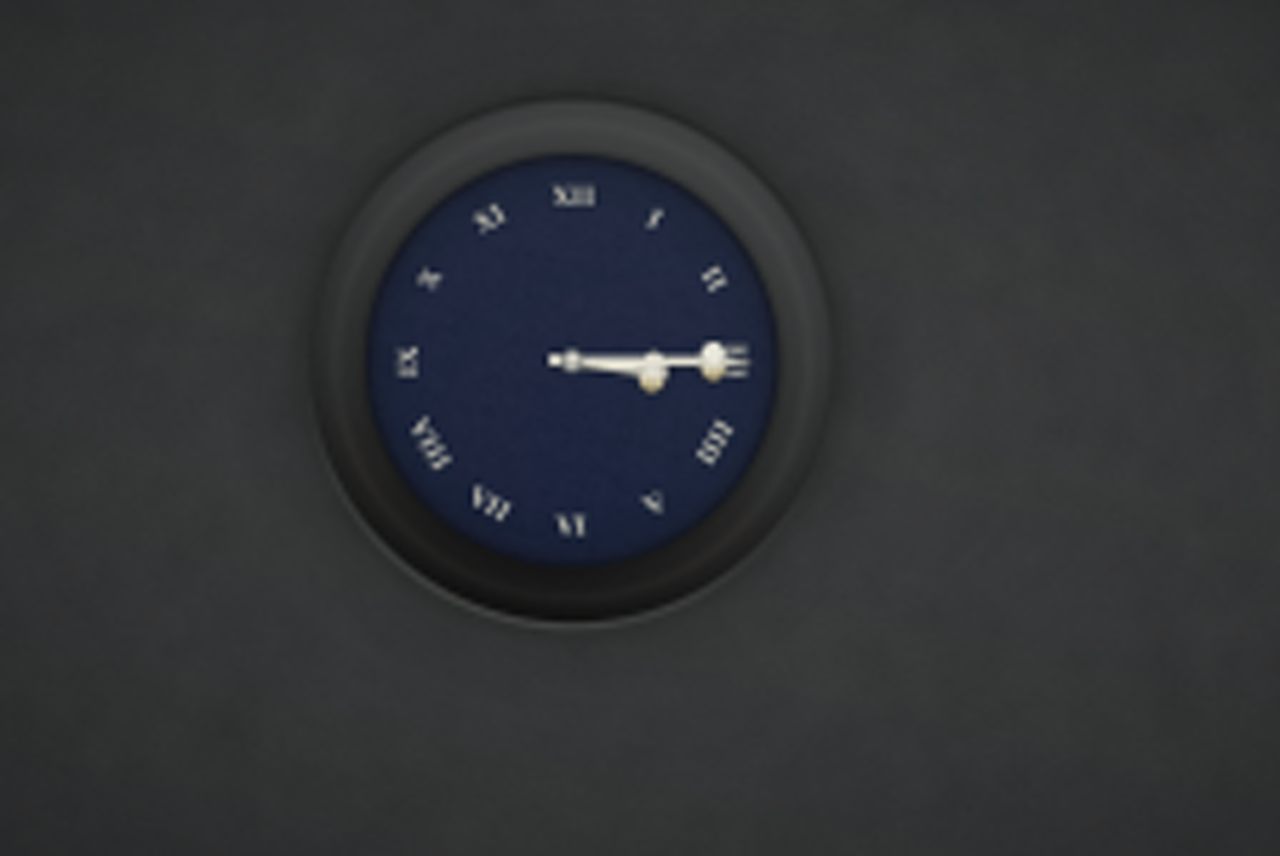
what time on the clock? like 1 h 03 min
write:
3 h 15 min
